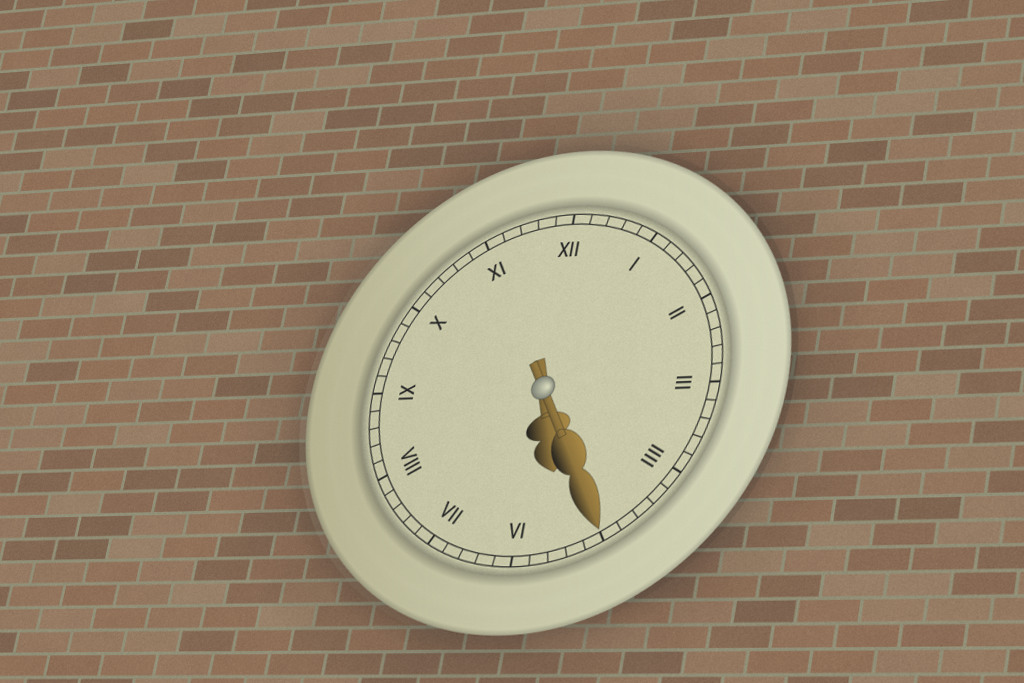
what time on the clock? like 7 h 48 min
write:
5 h 25 min
